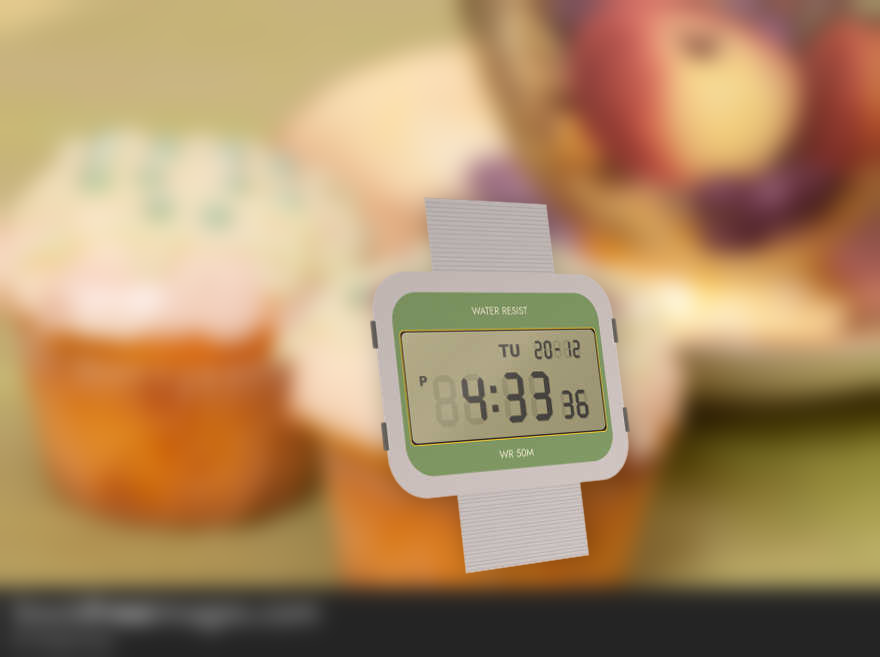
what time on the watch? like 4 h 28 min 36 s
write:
4 h 33 min 36 s
